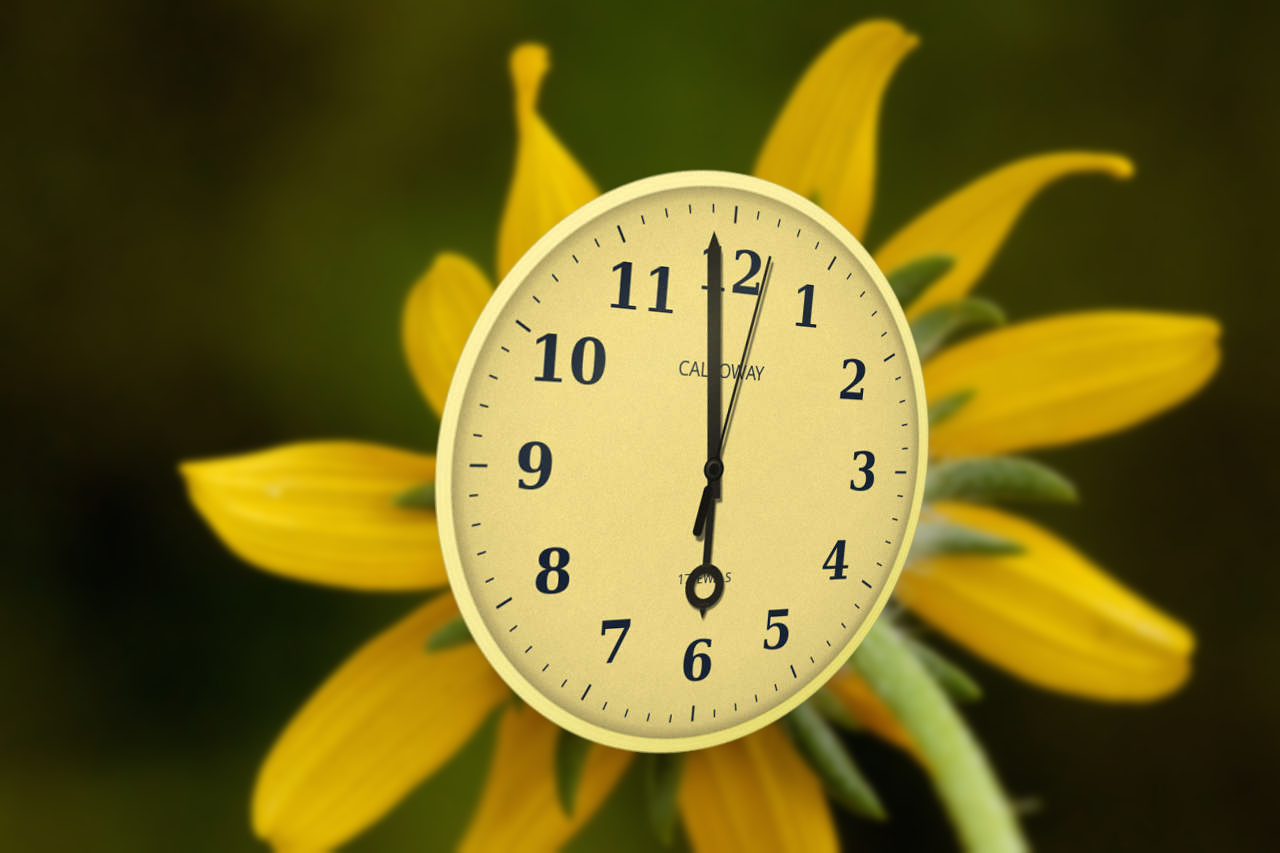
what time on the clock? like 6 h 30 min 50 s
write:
5 h 59 min 02 s
